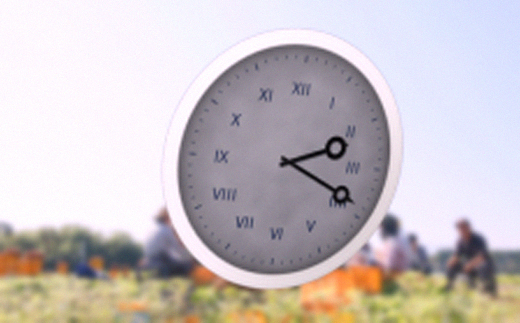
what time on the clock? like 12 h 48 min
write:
2 h 19 min
